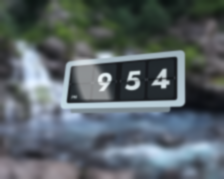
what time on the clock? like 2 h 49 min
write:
9 h 54 min
